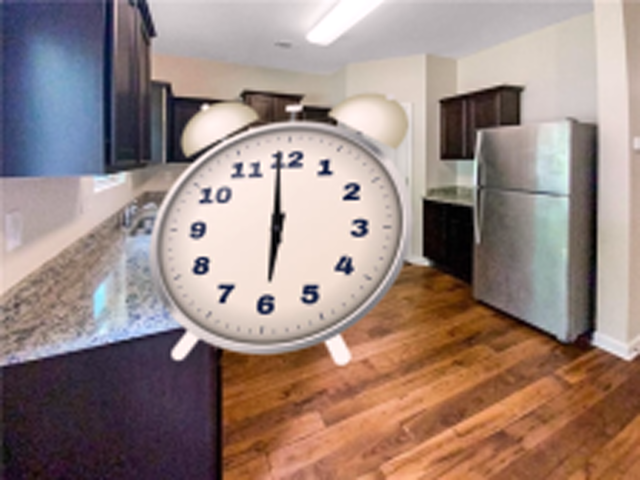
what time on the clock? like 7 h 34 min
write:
5 h 59 min
